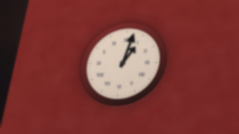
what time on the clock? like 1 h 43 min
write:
1 h 02 min
